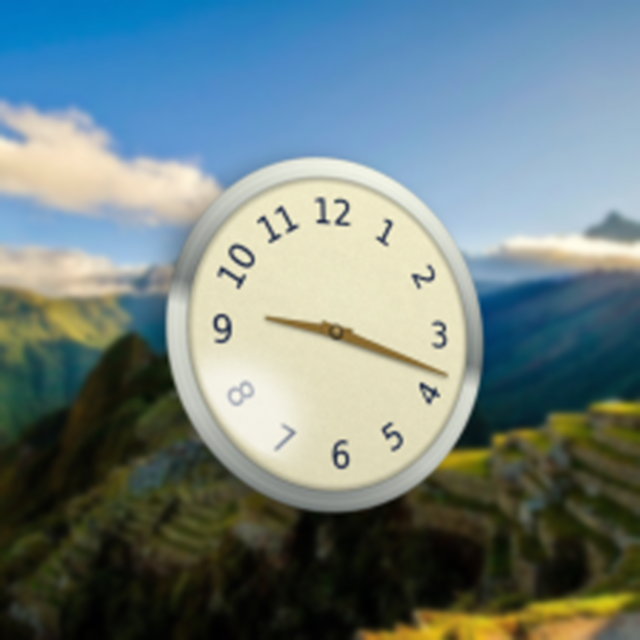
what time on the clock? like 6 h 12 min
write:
9 h 18 min
